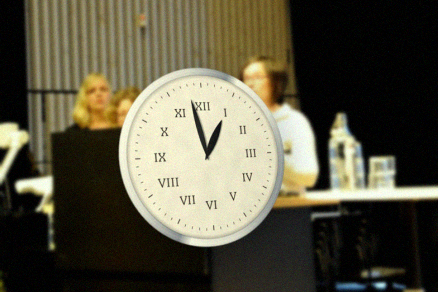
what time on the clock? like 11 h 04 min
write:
12 h 58 min
